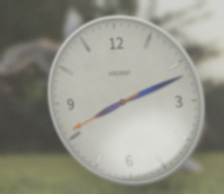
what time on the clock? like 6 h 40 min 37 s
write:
8 h 11 min 41 s
